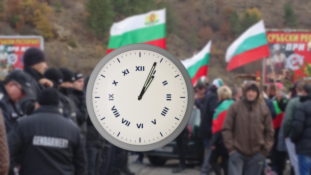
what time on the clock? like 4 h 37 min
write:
1 h 04 min
